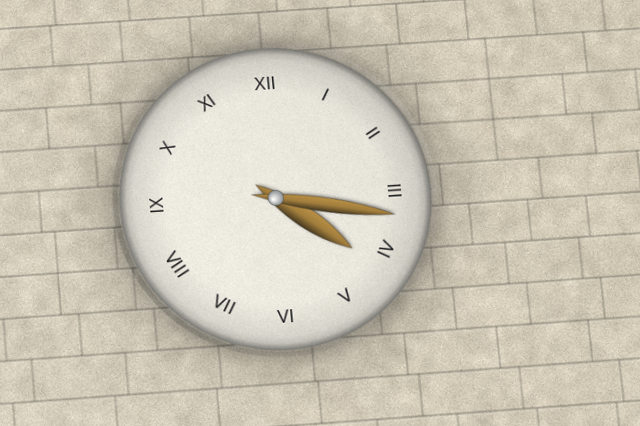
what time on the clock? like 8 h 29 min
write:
4 h 17 min
